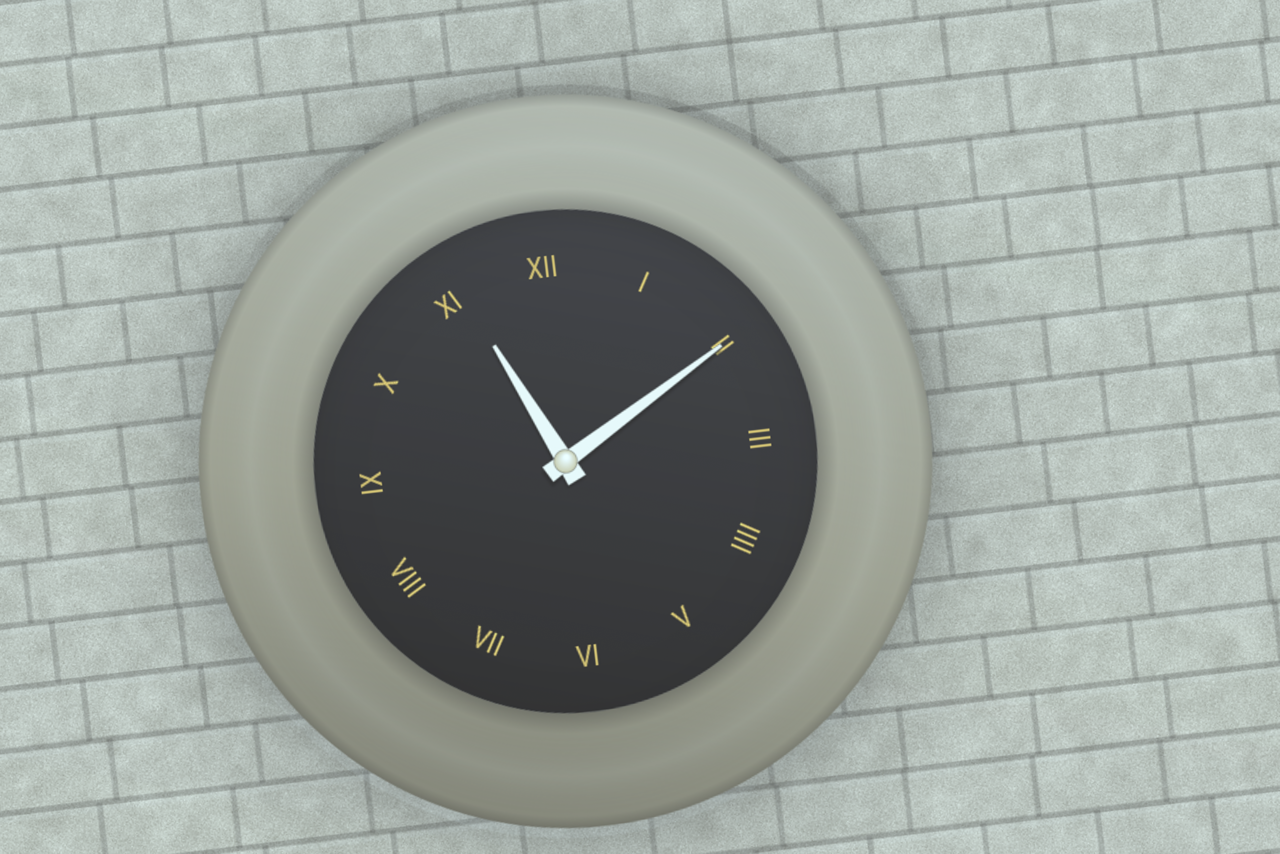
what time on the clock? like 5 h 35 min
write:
11 h 10 min
